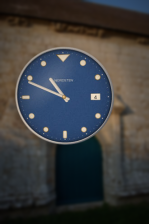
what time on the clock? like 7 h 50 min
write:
10 h 49 min
